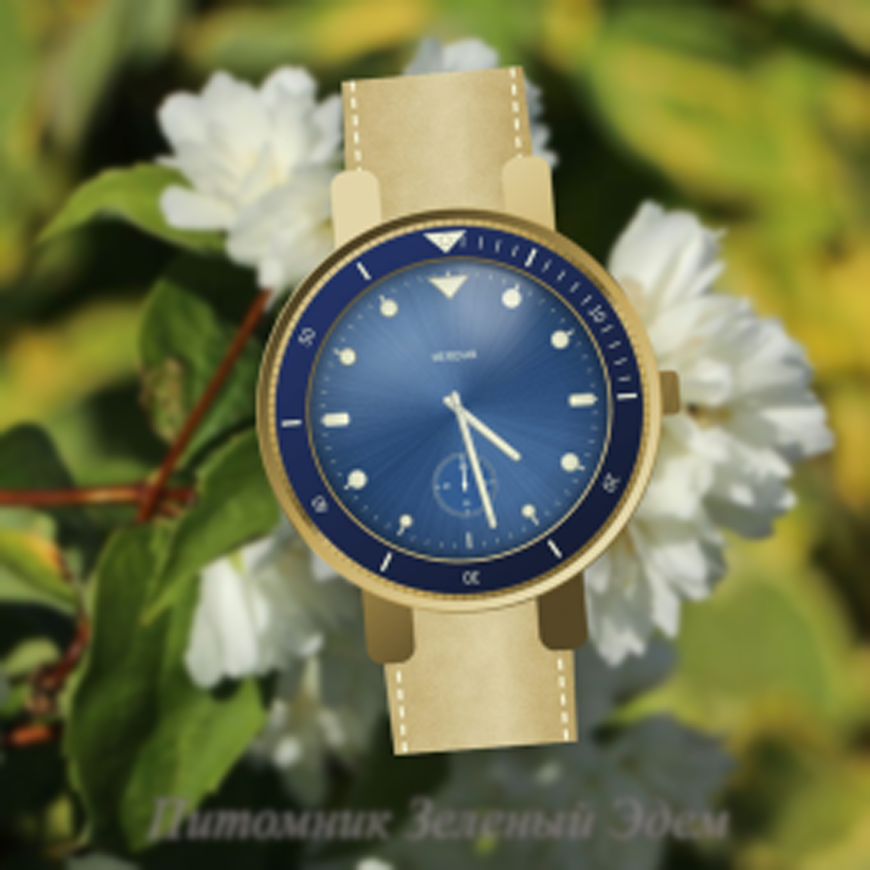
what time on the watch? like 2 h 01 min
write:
4 h 28 min
